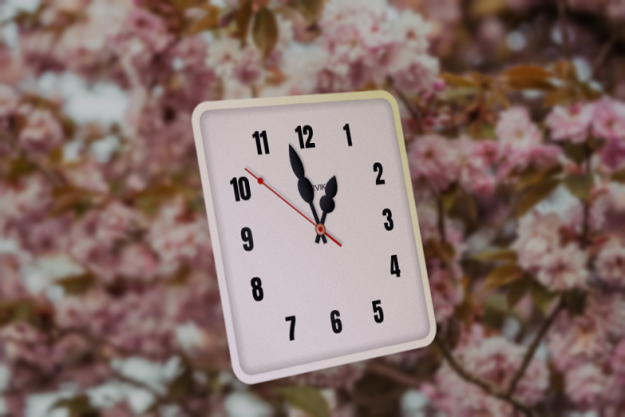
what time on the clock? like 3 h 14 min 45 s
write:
12 h 57 min 52 s
